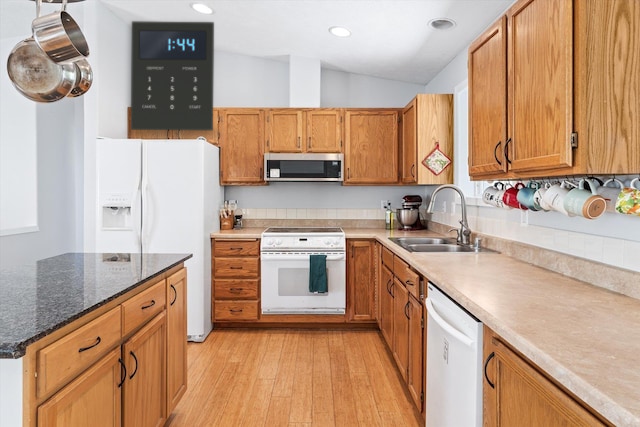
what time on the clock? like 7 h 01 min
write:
1 h 44 min
